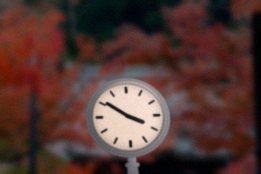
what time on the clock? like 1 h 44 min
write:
3 h 51 min
